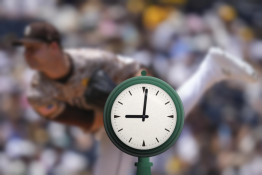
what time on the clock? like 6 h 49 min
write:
9 h 01 min
